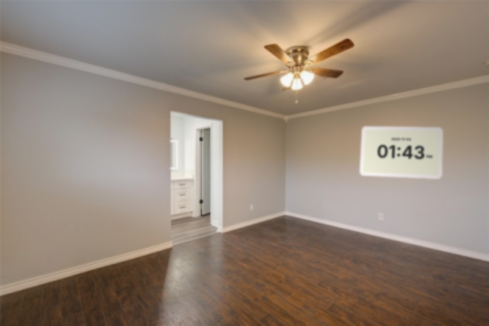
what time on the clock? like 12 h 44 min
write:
1 h 43 min
